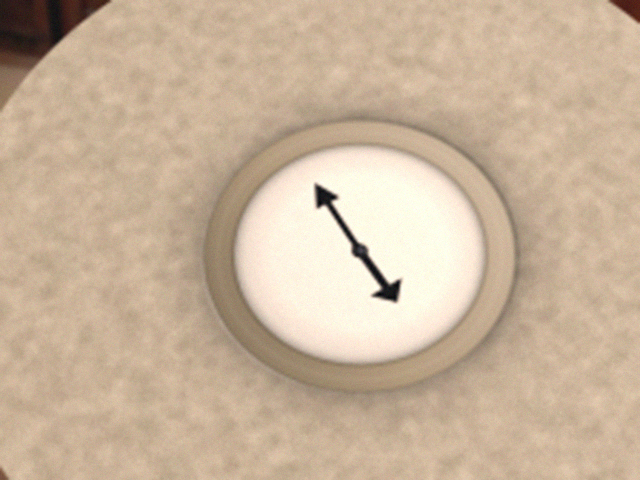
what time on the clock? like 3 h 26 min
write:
4 h 55 min
